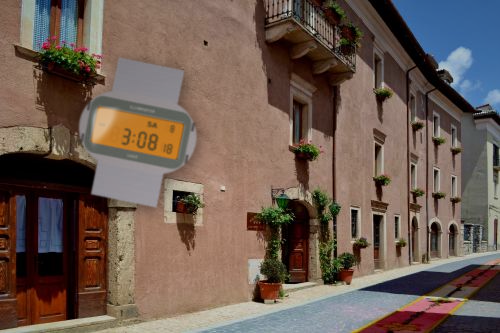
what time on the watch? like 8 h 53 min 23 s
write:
3 h 08 min 18 s
